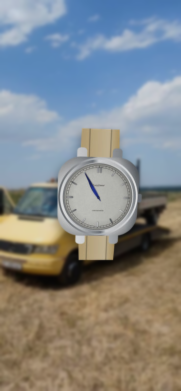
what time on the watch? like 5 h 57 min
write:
10 h 55 min
